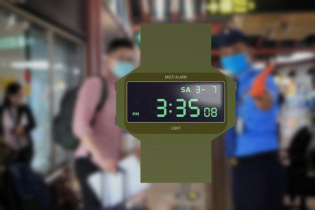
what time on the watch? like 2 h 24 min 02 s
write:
3 h 35 min 08 s
